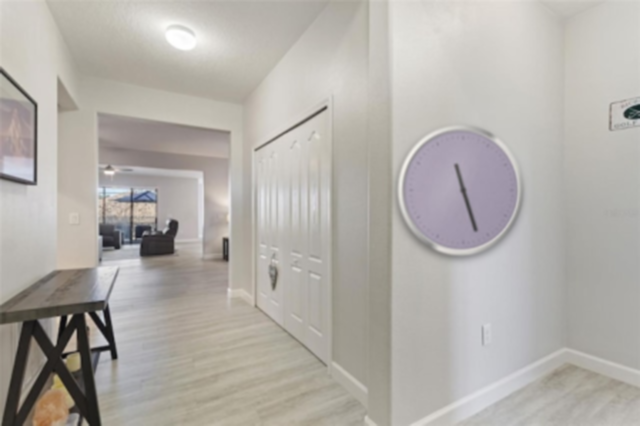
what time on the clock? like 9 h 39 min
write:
11 h 27 min
